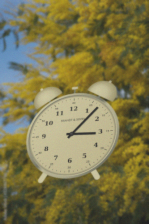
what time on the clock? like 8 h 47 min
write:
3 h 07 min
